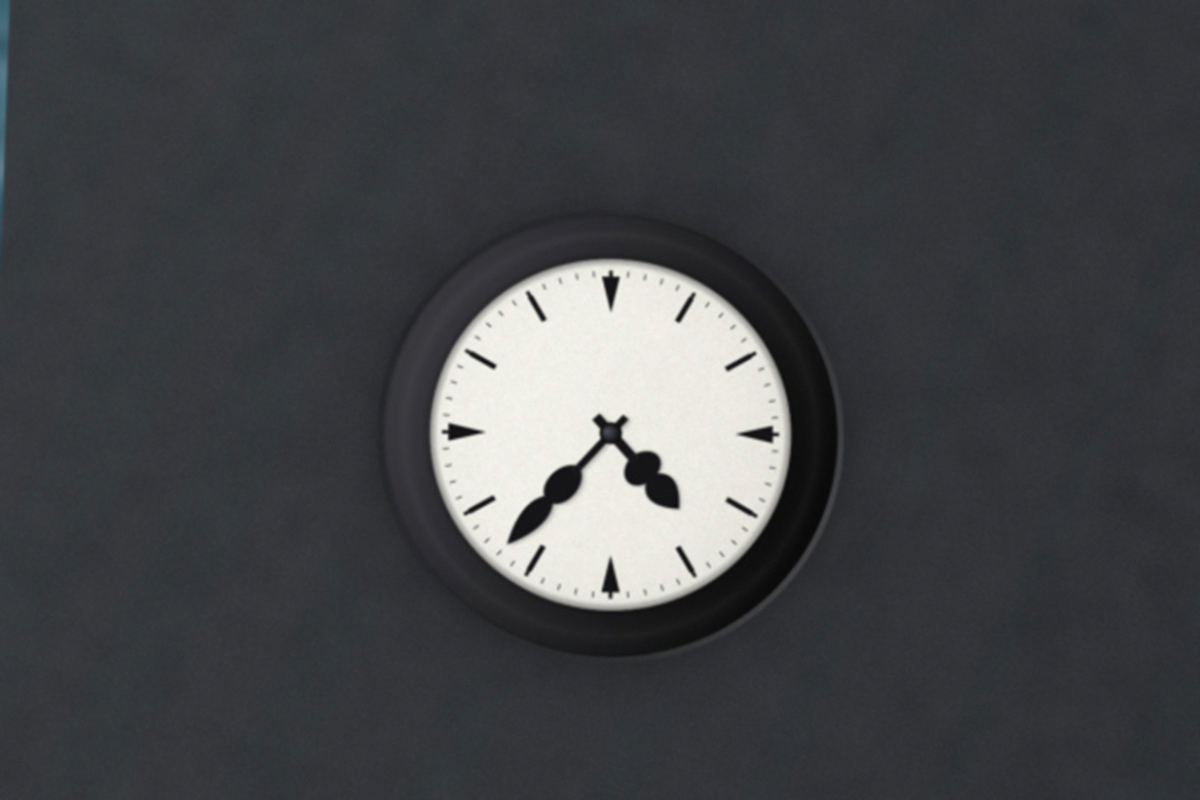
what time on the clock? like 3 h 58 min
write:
4 h 37 min
